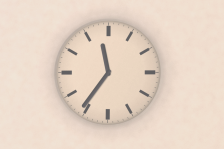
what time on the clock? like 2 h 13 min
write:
11 h 36 min
